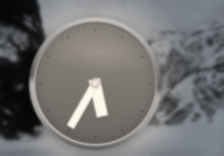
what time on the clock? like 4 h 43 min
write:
5 h 35 min
